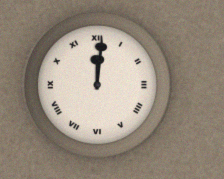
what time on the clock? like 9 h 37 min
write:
12 h 01 min
